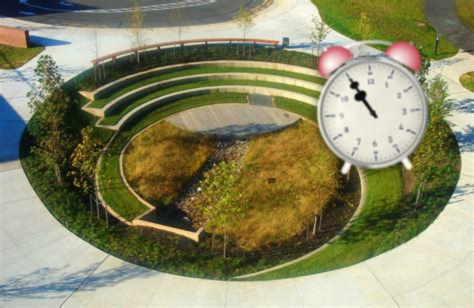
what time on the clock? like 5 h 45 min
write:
10 h 55 min
